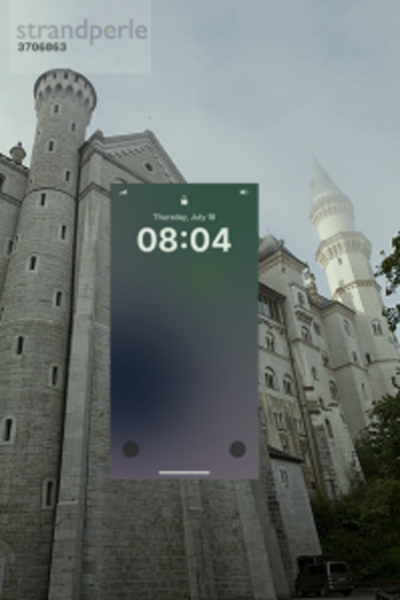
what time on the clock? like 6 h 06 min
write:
8 h 04 min
